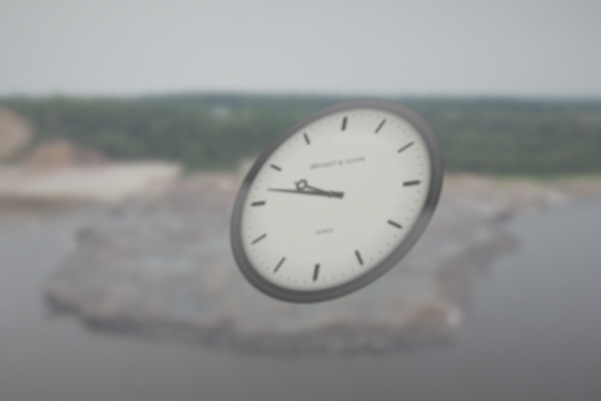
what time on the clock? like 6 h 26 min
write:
9 h 47 min
